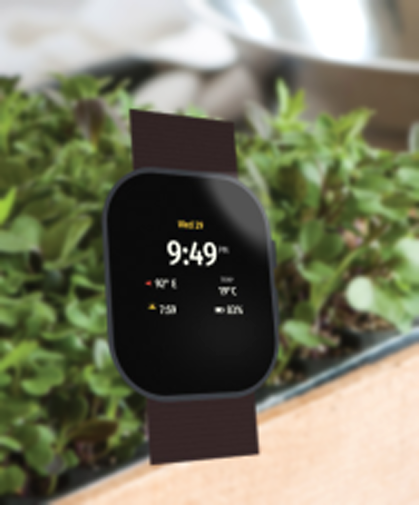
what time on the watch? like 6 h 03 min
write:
9 h 49 min
